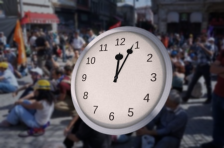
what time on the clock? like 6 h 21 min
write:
12 h 04 min
